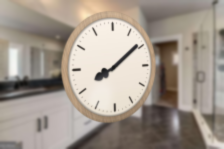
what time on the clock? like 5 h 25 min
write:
8 h 09 min
